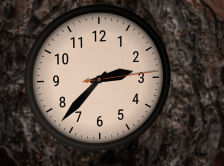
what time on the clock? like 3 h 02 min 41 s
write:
2 h 37 min 14 s
